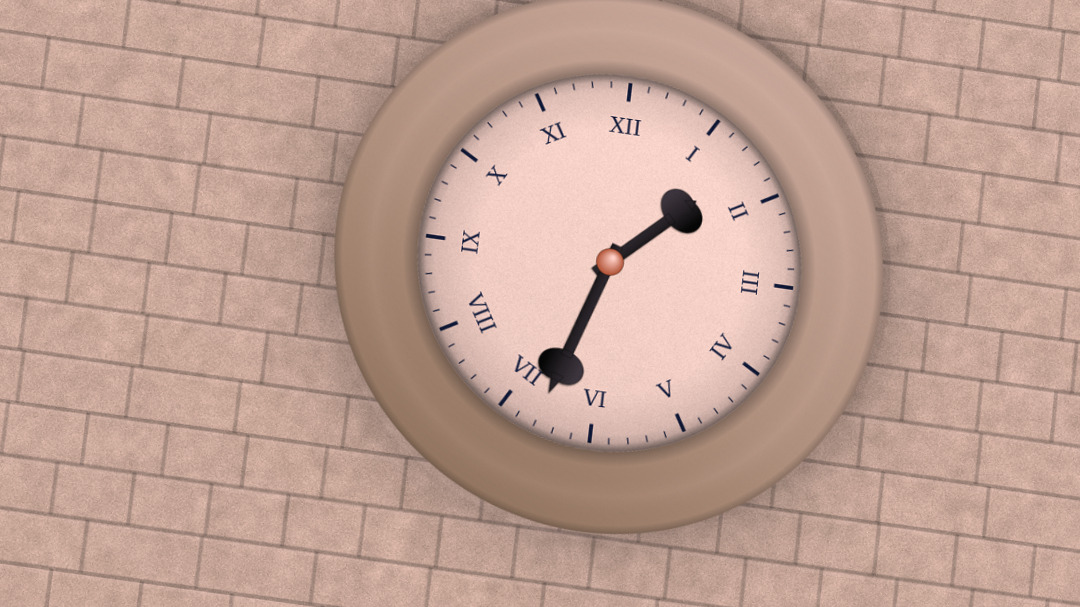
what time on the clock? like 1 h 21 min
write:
1 h 33 min
